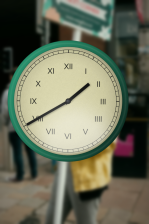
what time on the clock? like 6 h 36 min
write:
1 h 40 min
